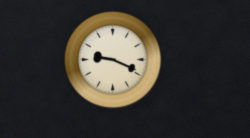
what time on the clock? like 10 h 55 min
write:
9 h 19 min
